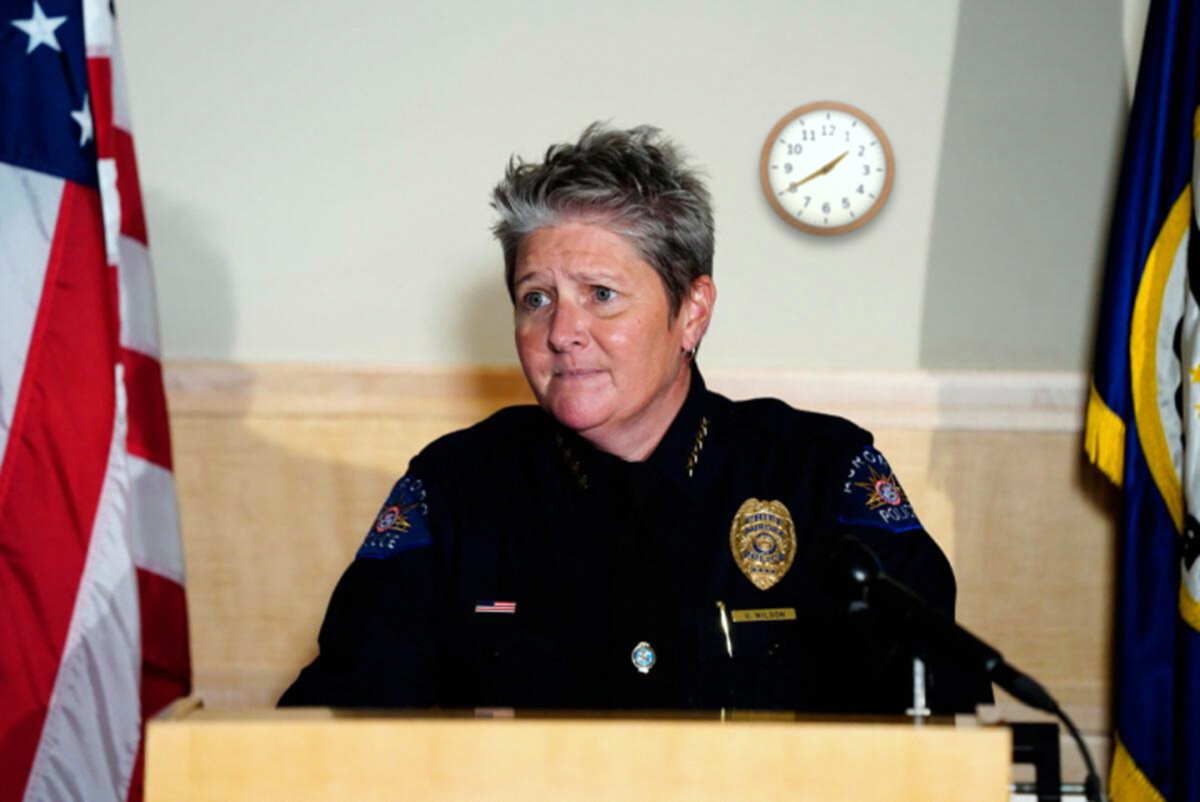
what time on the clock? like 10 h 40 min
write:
1 h 40 min
